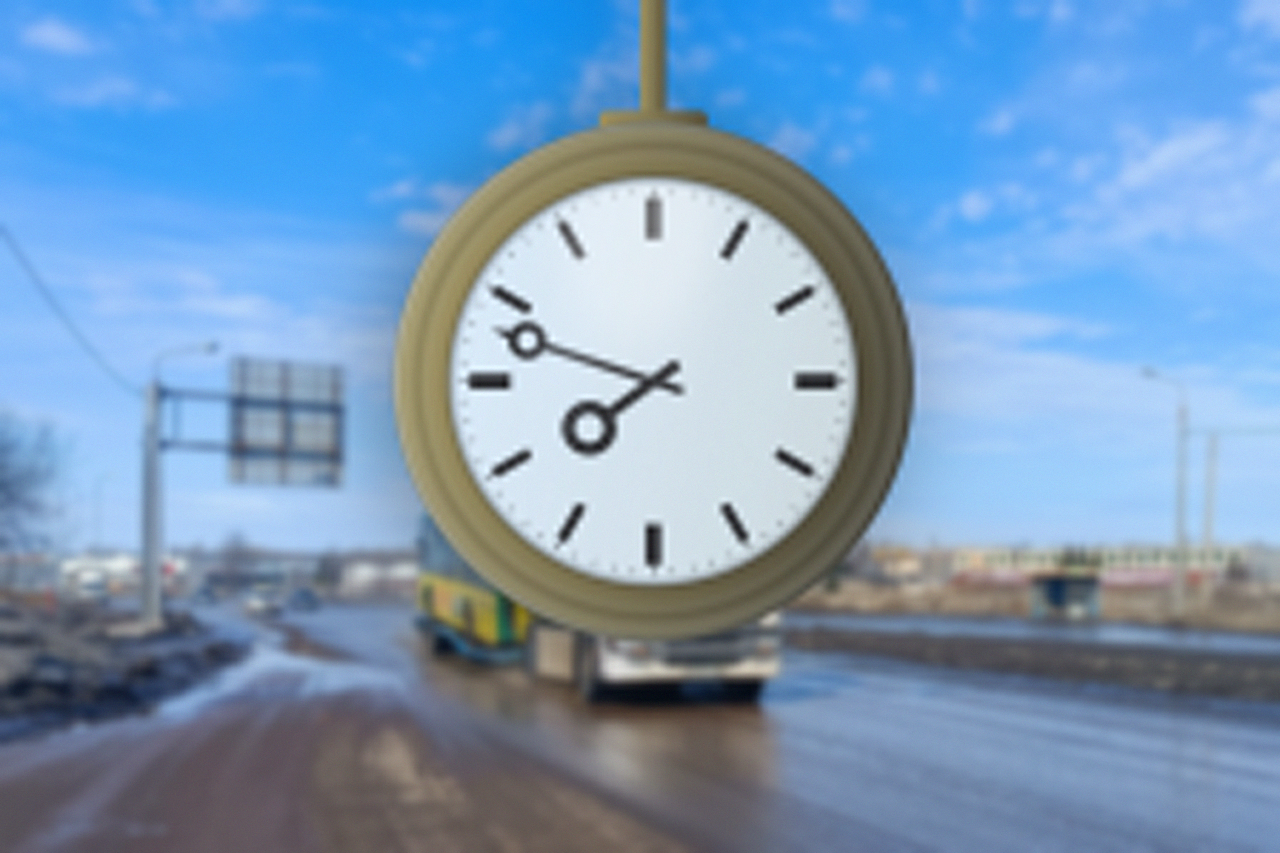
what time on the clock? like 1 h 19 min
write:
7 h 48 min
